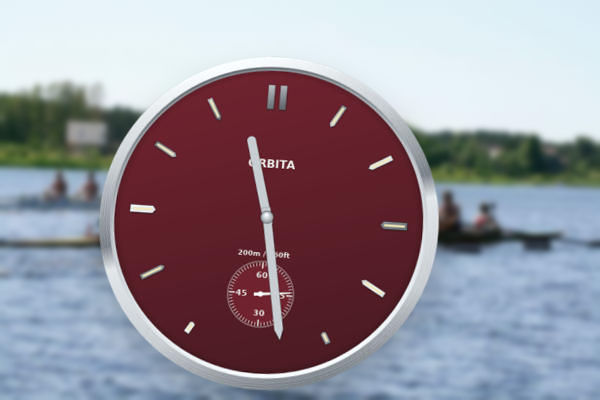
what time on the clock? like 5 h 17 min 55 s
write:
11 h 28 min 14 s
